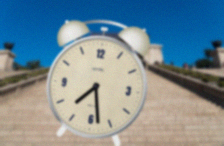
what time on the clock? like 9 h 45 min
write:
7 h 28 min
